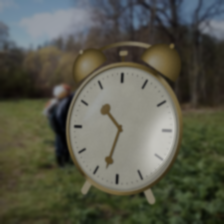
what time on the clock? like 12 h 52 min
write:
10 h 33 min
